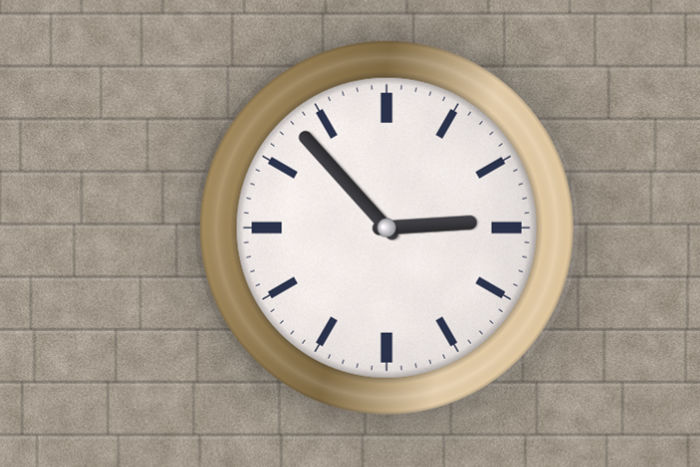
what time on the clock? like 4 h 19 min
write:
2 h 53 min
